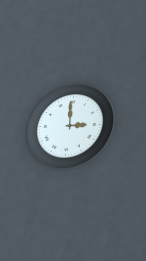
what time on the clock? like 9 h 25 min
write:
2 h 59 min
